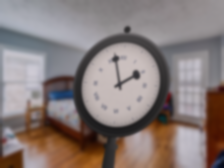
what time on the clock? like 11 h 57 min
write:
1 h 57 min
